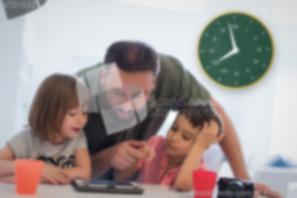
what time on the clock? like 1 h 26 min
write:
7 h 58 min
